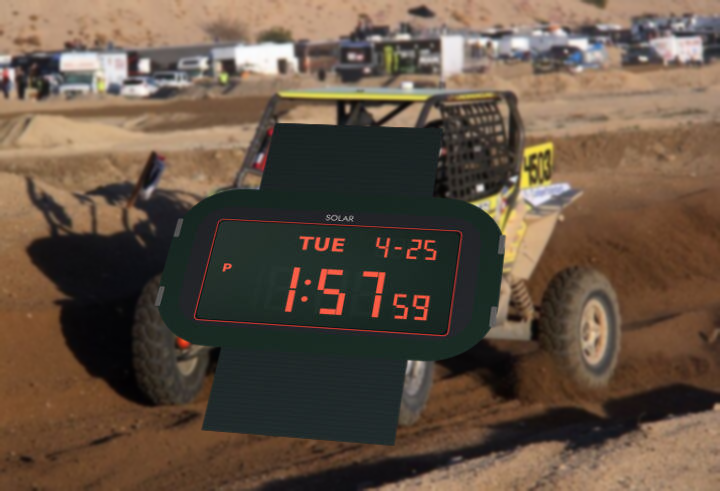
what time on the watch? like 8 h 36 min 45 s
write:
1 h 57 min 59 s
